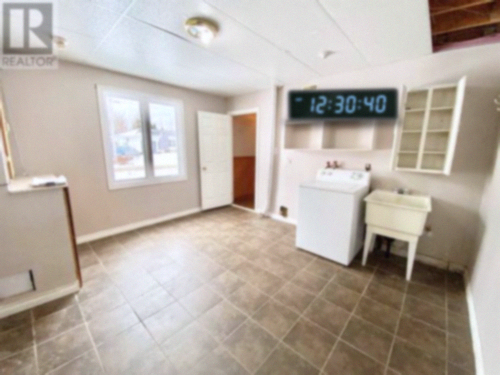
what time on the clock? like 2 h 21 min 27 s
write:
12 h 30 min 40 s
